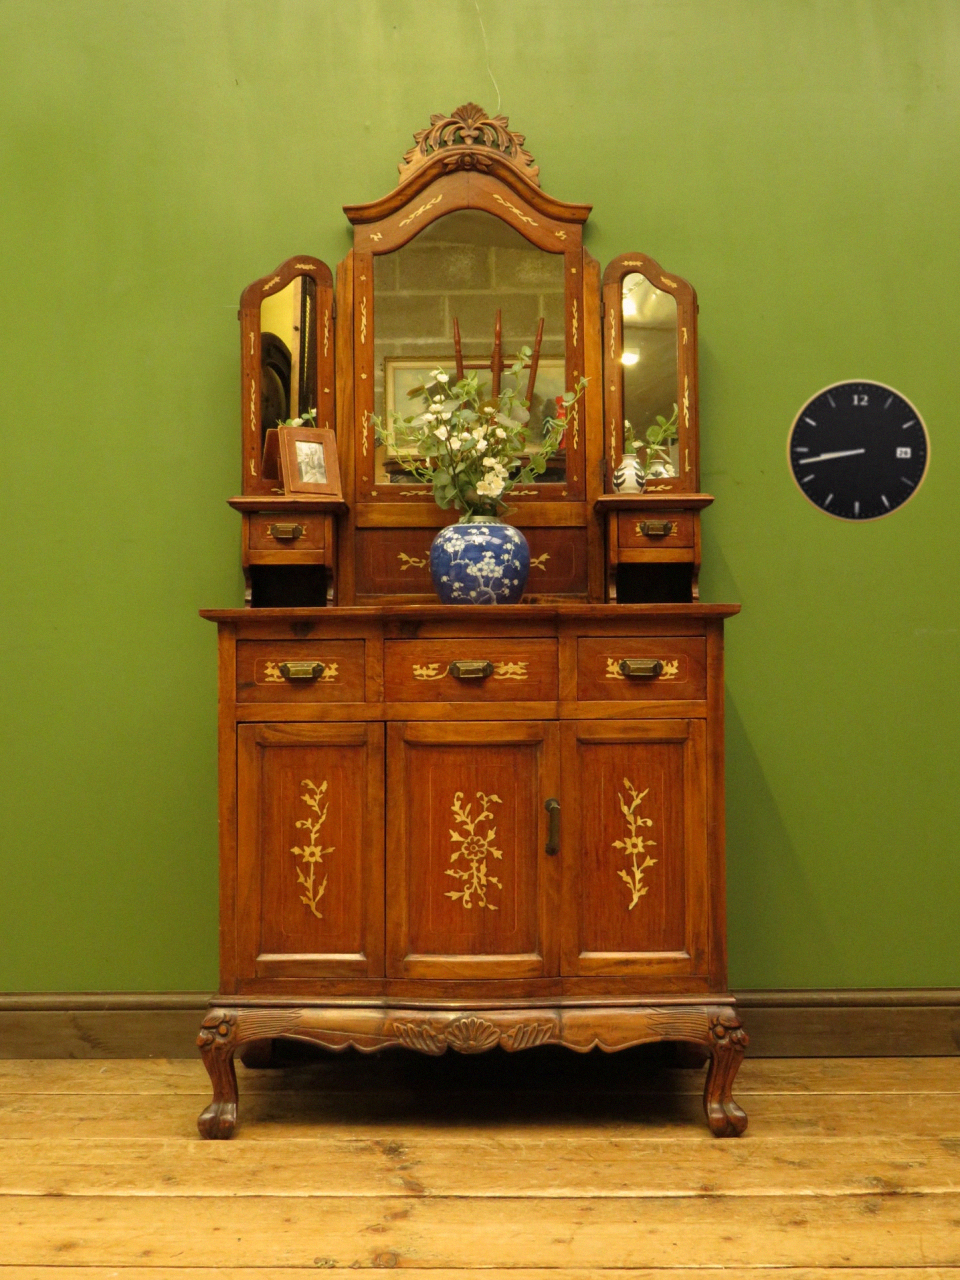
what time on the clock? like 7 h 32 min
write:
8 h 43 min
